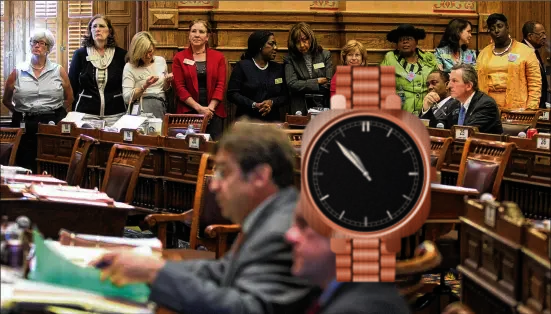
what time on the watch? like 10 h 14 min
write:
10 h 53 min
